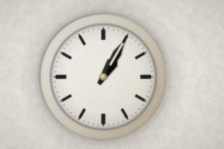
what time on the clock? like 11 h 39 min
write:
1 h 05 min
